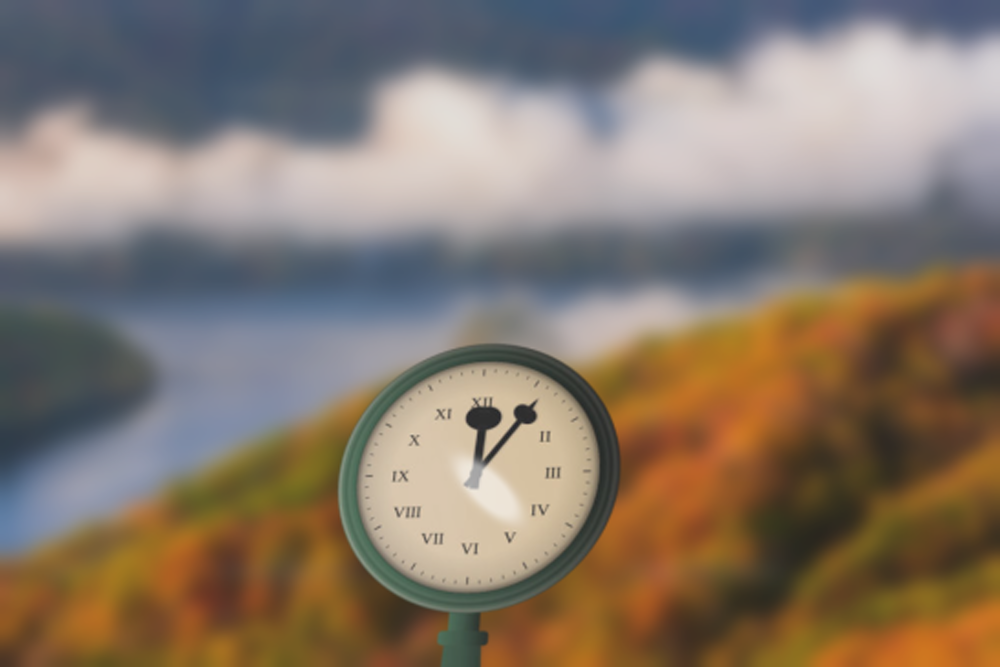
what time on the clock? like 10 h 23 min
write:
12 h 06 min
